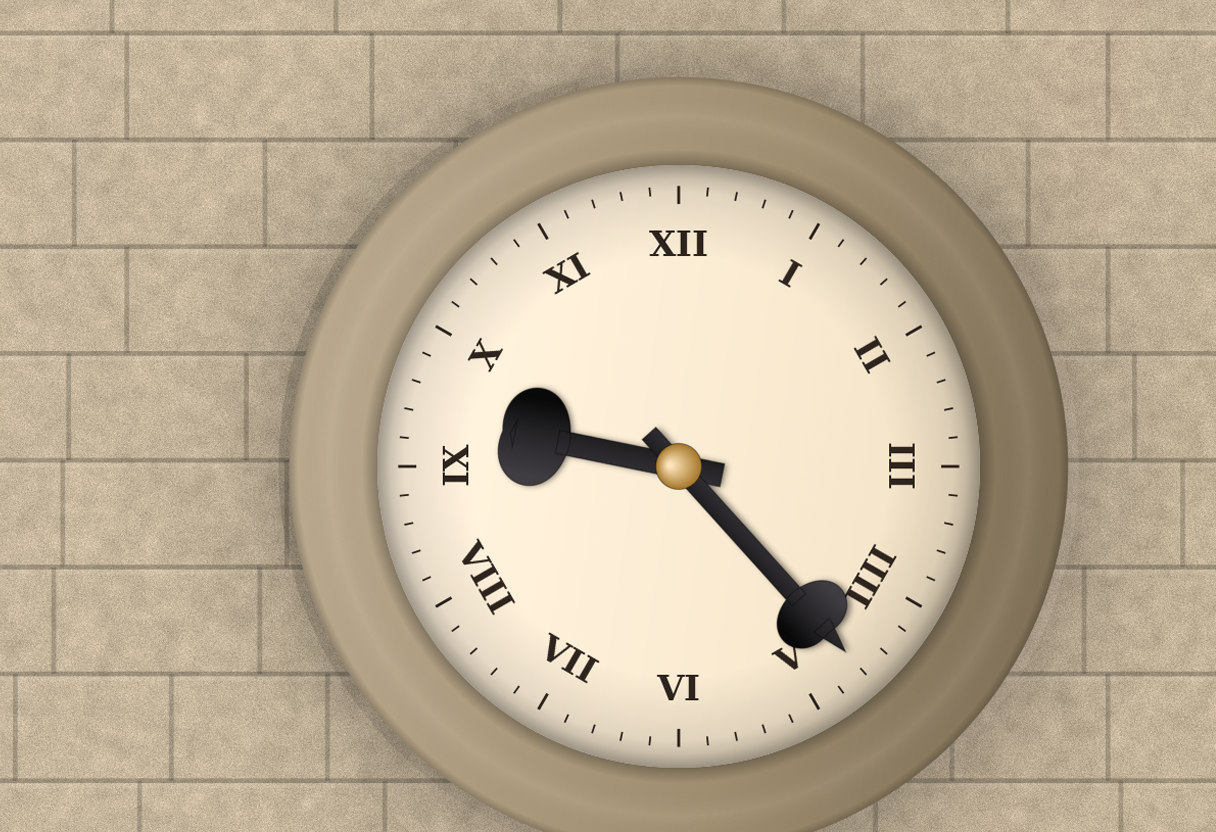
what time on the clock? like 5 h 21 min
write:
9 h 23 min
